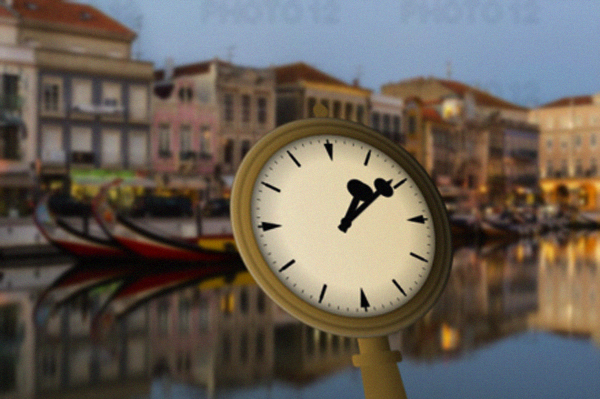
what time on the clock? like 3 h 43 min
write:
1 h 09 min
